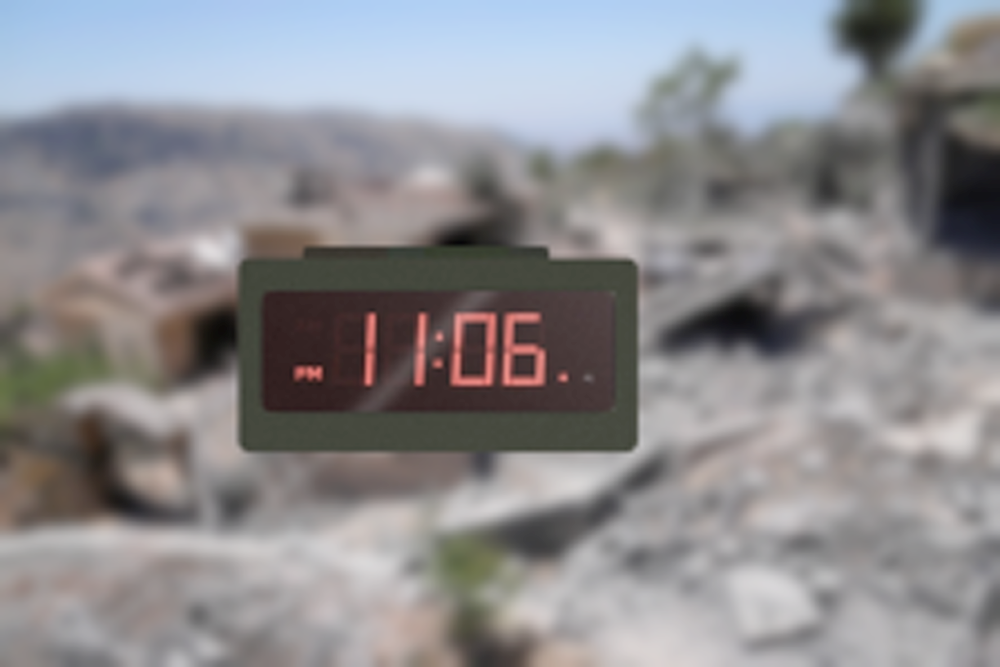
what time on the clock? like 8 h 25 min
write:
11 h 06 min
